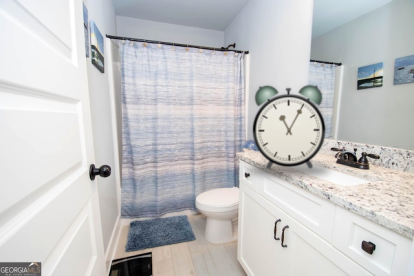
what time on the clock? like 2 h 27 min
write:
11 h 05 min
